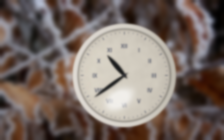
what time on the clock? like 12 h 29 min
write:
10 h 39 min
